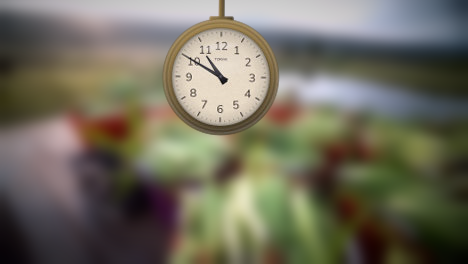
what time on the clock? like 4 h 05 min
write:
10 h 50 min
